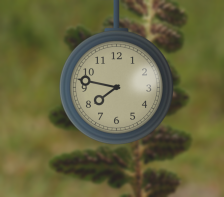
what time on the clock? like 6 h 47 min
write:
7 h 47 min
